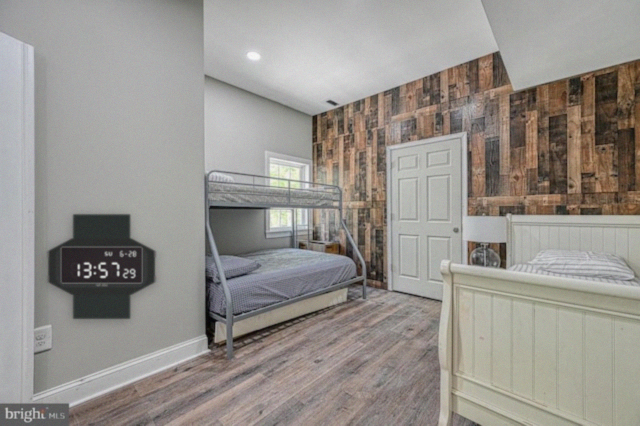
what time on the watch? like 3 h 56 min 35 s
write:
13 h 57 min 29 s
